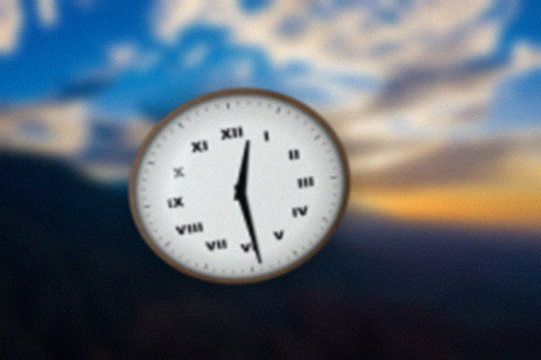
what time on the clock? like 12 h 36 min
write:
12 h 29 min
